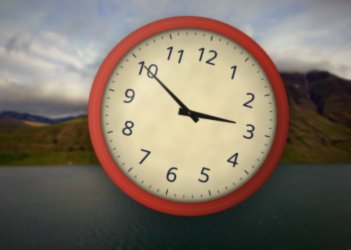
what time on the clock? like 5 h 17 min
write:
2 h 50 min
